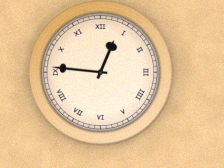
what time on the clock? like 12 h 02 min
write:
12 h 46 min
